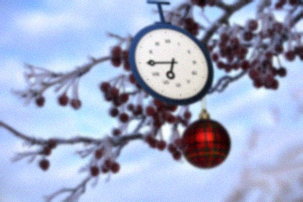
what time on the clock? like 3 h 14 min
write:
6 h 45 min
